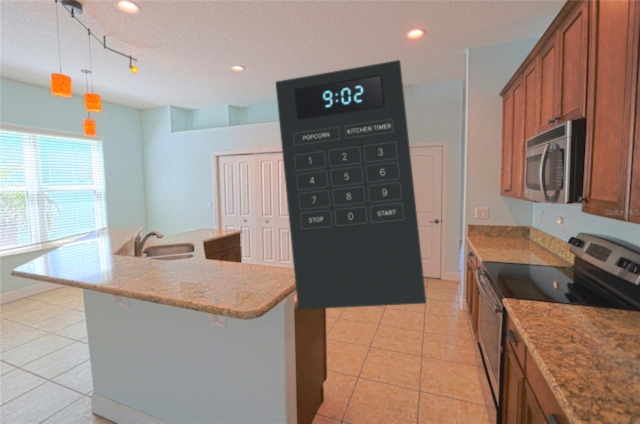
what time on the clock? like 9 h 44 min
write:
9 h 02 min
